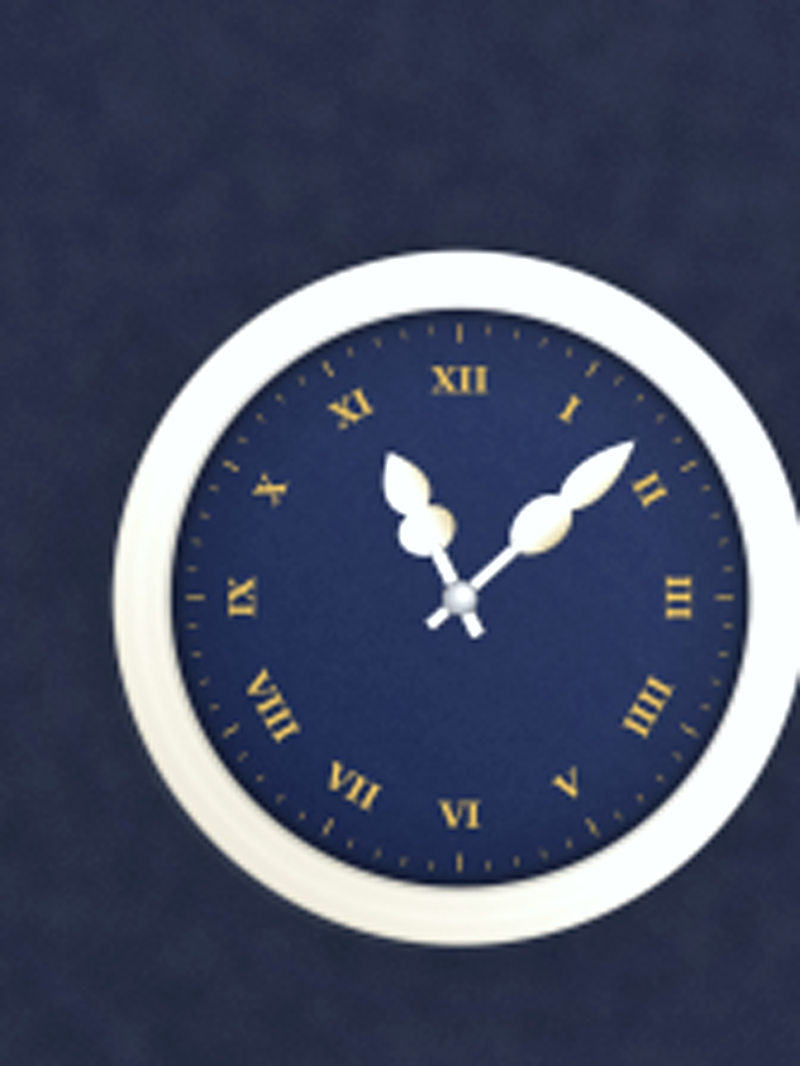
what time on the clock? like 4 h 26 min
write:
11 h 08 min
